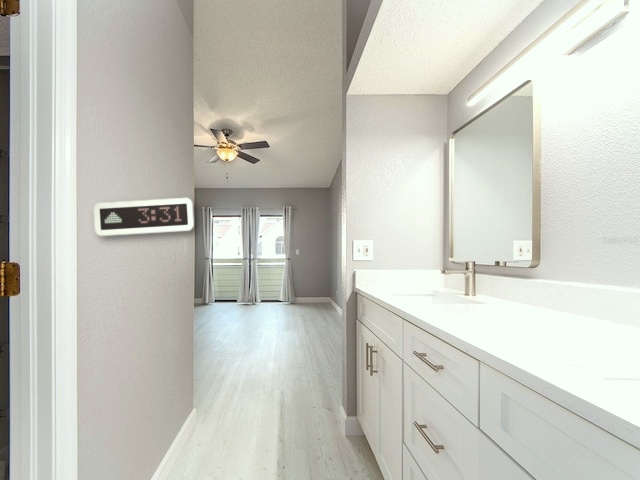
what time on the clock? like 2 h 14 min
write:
3 h 31 min
